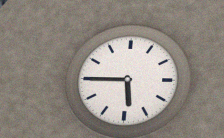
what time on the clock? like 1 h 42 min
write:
5 h 45 min
